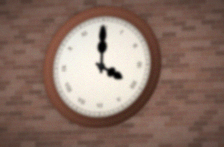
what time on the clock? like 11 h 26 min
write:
4 h 00 min
